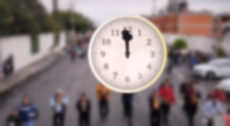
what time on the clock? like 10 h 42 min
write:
11 h 59 min
